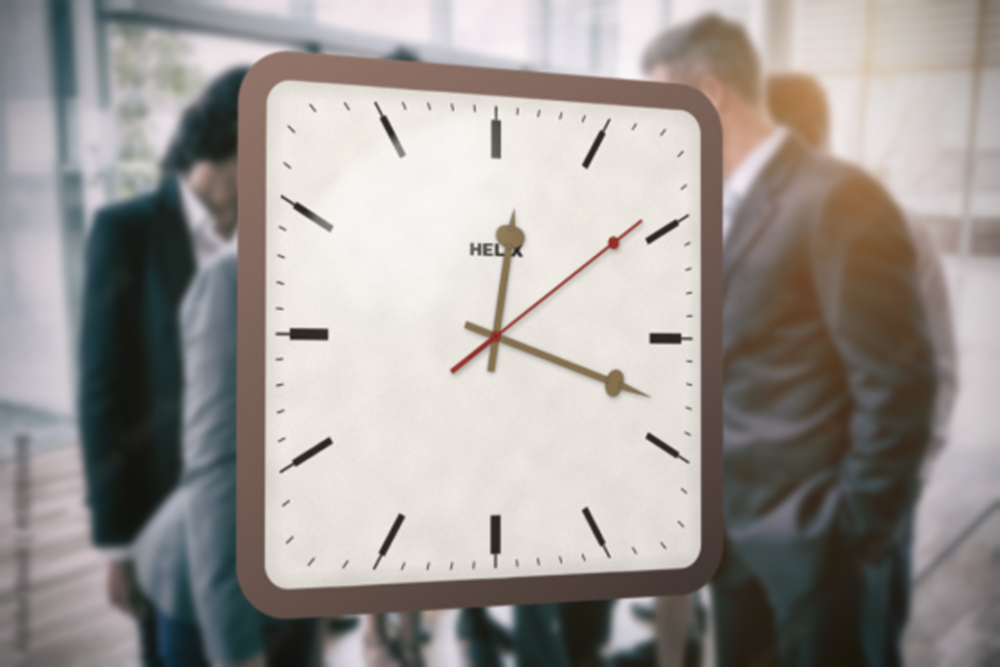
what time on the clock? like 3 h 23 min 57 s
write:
12 h 18 min 09 s
